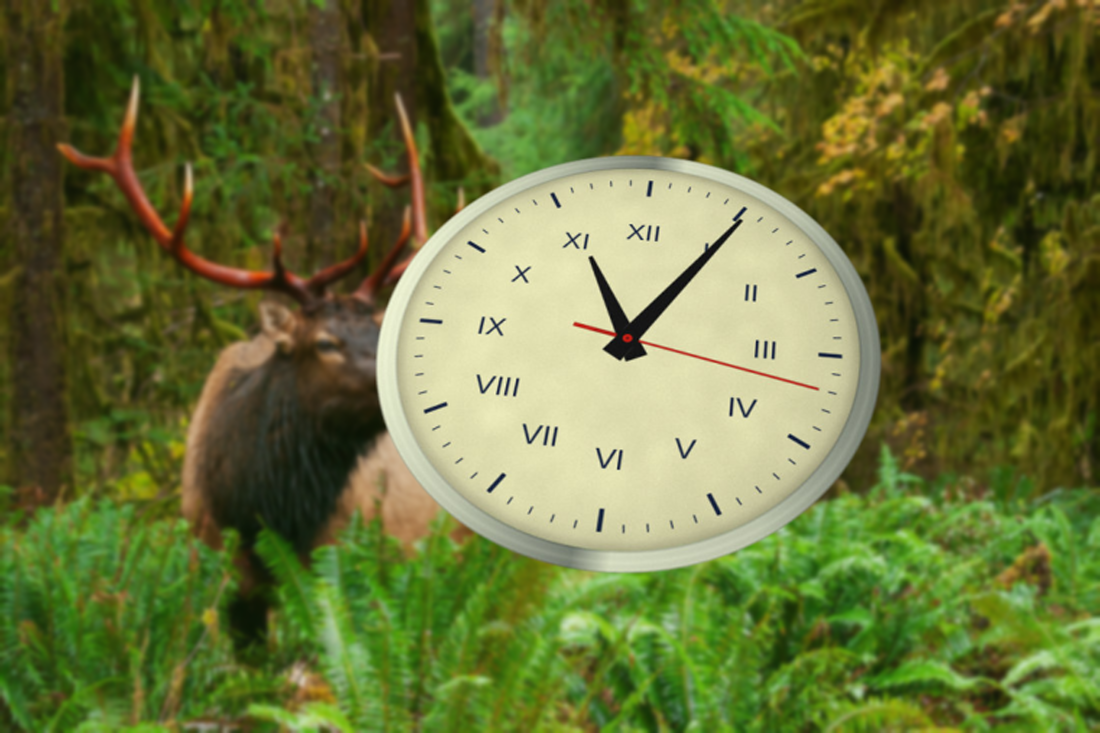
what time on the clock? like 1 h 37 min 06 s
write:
11 h 05 min 17 s
